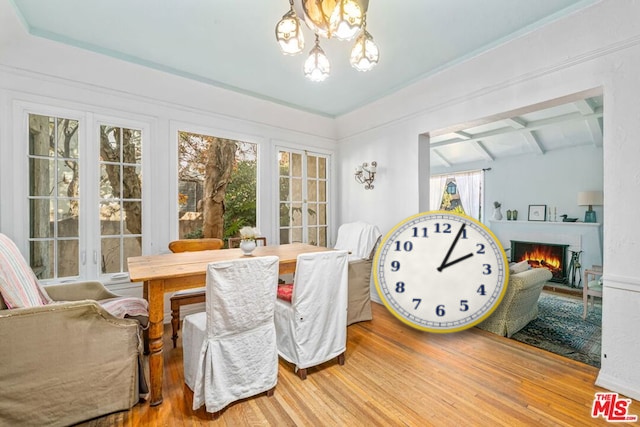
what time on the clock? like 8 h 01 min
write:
2 h 04 min
